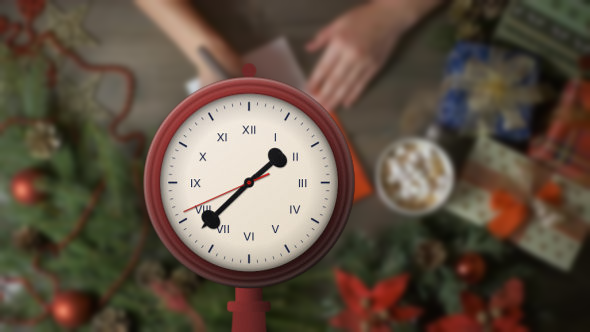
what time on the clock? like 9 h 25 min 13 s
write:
1 h 37 min 41 s
